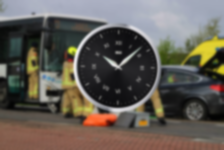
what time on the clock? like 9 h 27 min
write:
10 h 08 min
